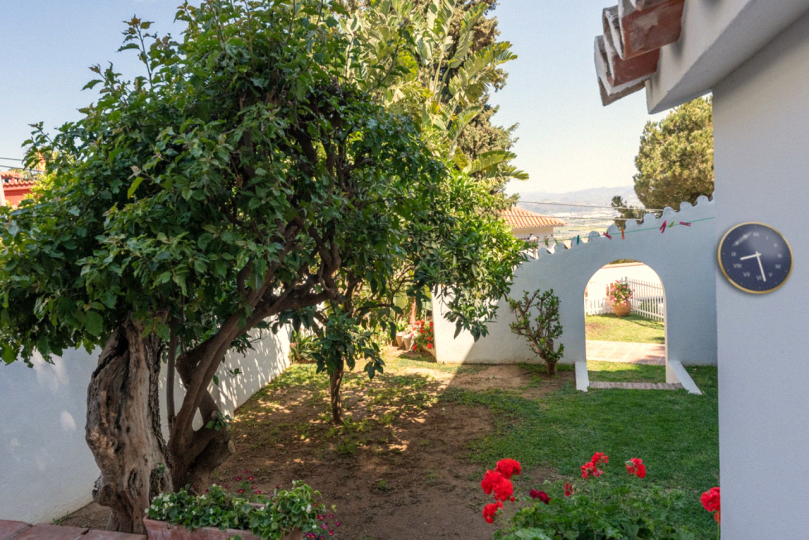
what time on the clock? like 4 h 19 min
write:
8 h 28 min
